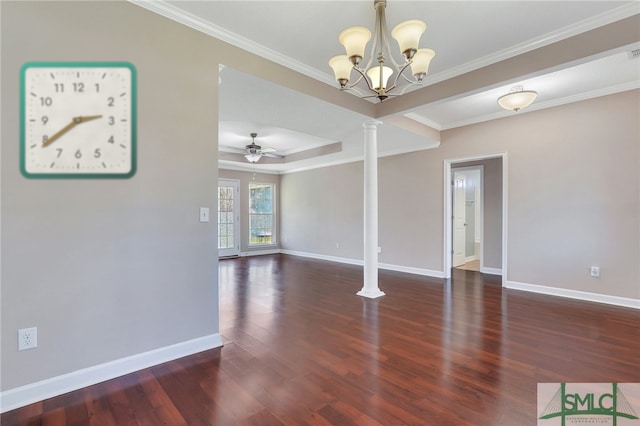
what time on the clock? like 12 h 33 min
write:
2 h 39 min
